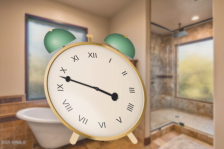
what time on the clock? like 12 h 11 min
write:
3 h 48 min
